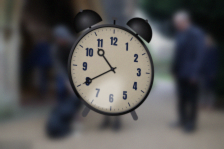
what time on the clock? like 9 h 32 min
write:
10 h 40 min
